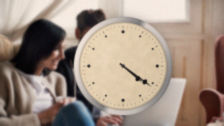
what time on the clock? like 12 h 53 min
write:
4 h 21 min
